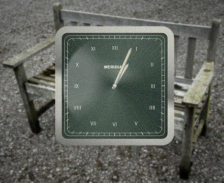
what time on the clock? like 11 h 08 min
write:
1 h 04 min
